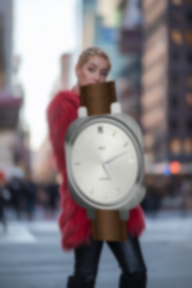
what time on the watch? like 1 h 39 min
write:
5 h 12 min
